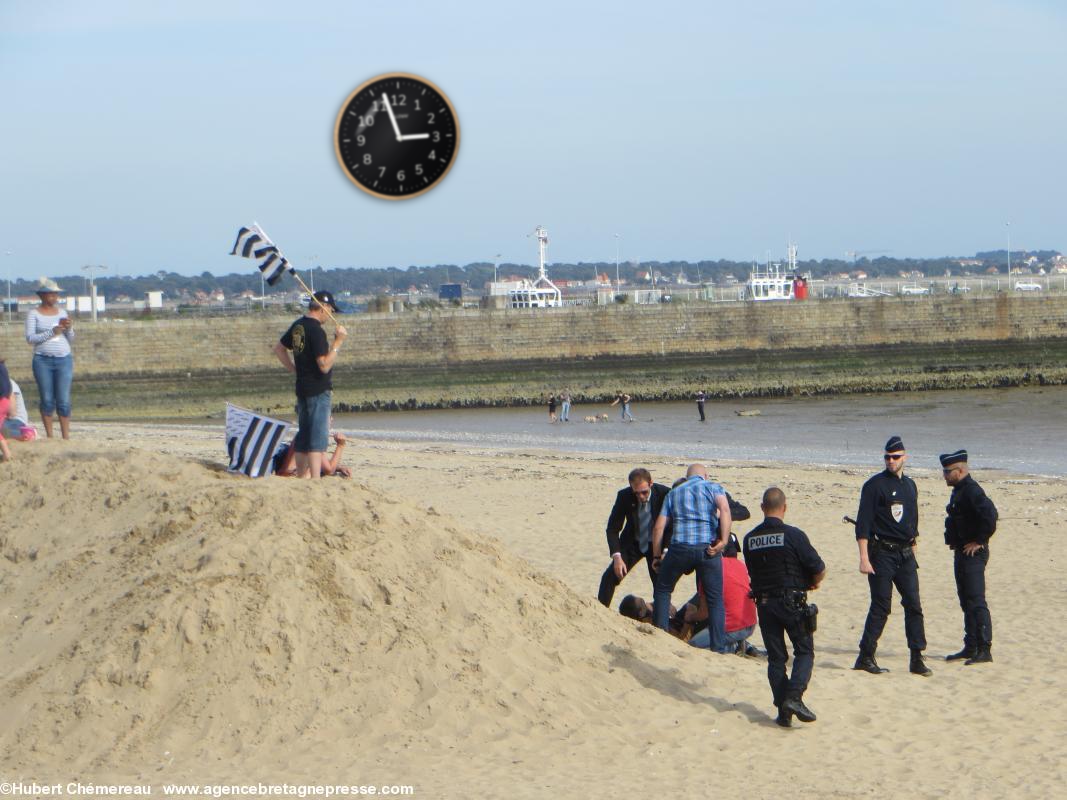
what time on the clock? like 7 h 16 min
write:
2 h 57 min
